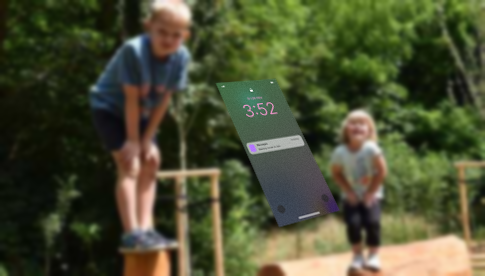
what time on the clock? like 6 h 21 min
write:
3 h 52 min
